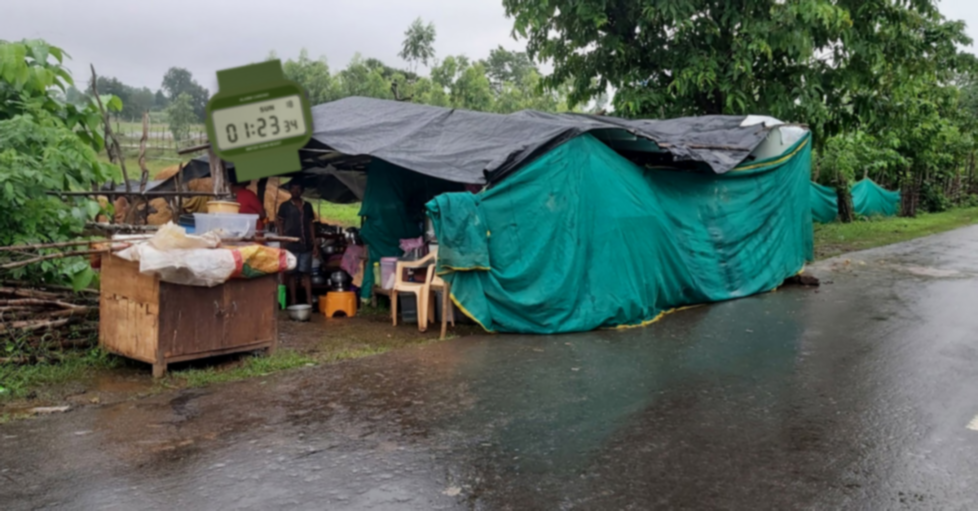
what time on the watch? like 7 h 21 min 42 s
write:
1 h 23 min 34 s
